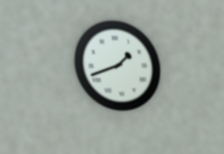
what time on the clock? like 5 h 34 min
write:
1 h 42 min
